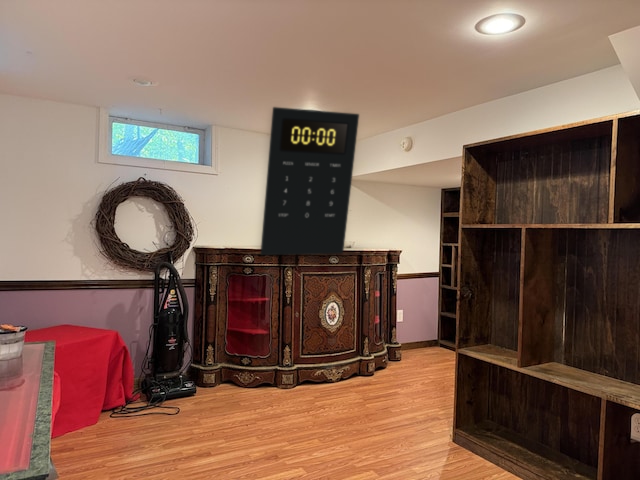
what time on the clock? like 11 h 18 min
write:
0 h 00 min
